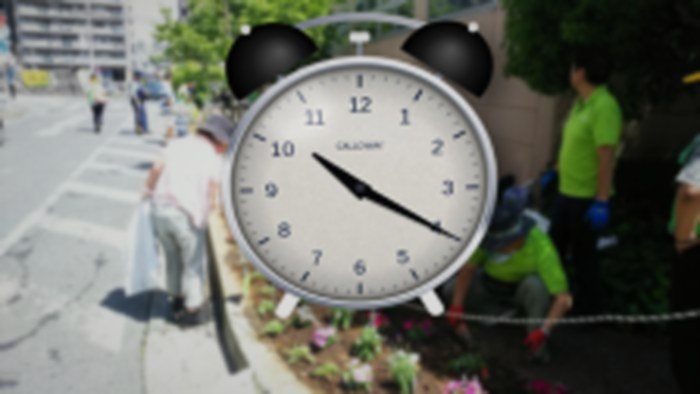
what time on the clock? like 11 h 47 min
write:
10 h 20 min
